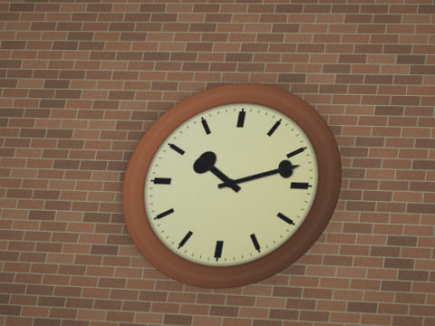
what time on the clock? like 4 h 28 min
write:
10 h 12 min
